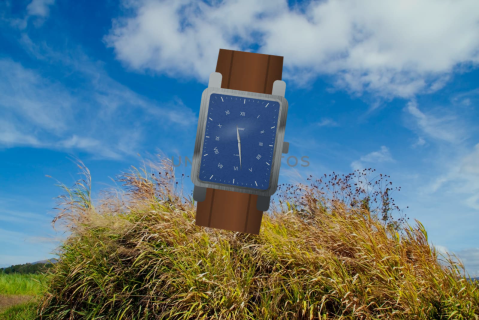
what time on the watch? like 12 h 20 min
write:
11 h 28 min
